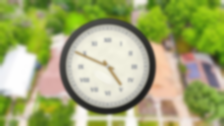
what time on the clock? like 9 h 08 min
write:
4 h 49 min
